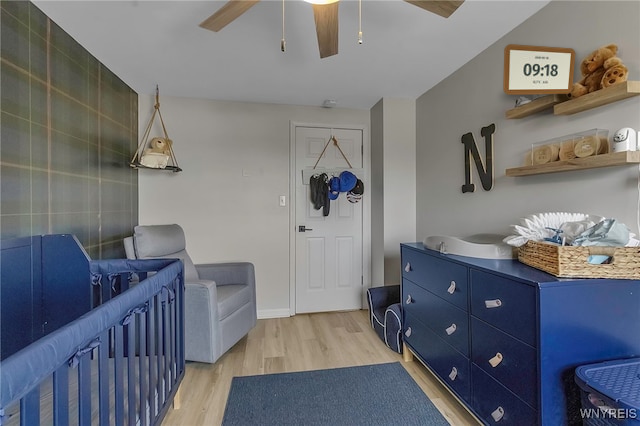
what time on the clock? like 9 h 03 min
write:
9 h 18 min
